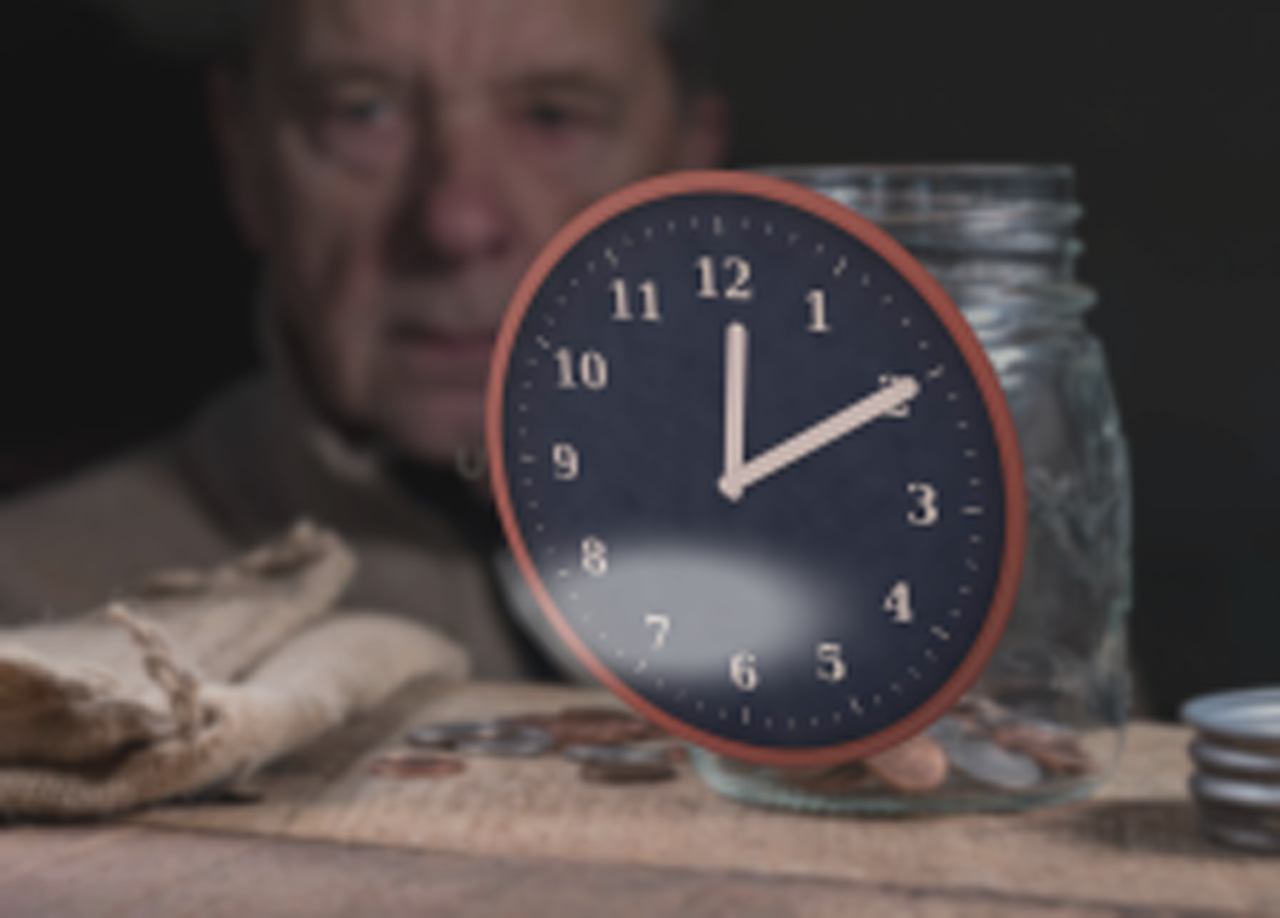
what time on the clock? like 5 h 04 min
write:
12 h 10 min
